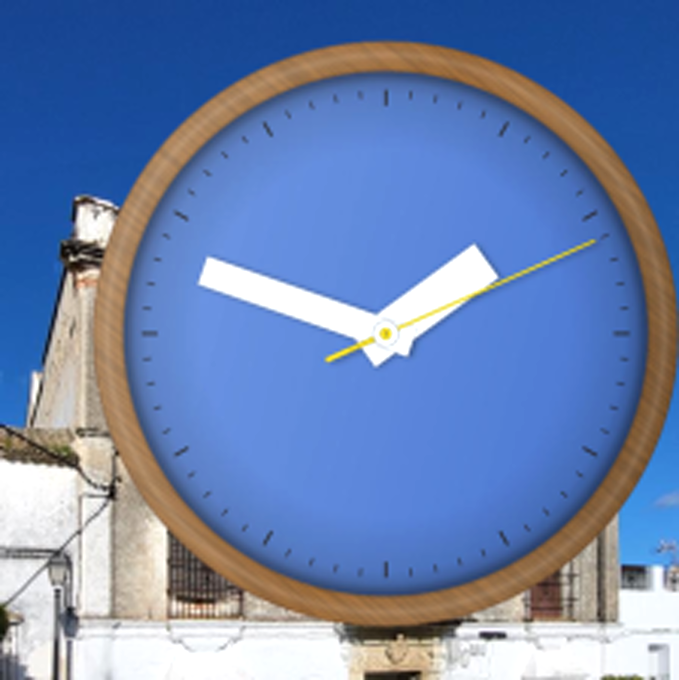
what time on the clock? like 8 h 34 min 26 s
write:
1 h 48 min 11 s
